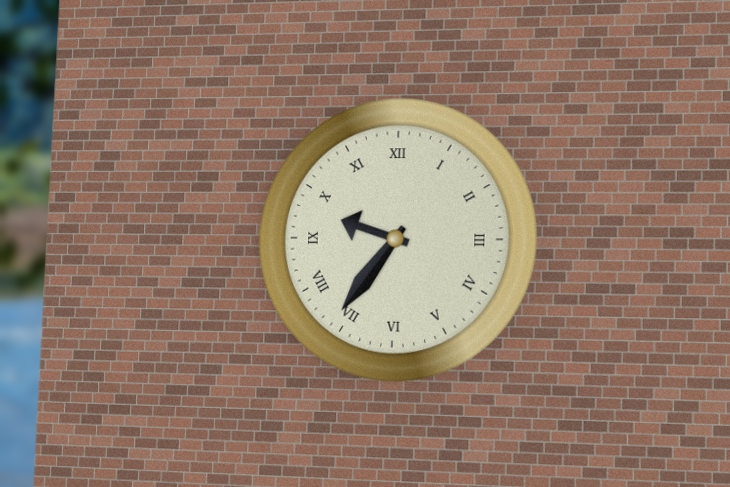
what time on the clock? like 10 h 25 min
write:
9 h 36 min
